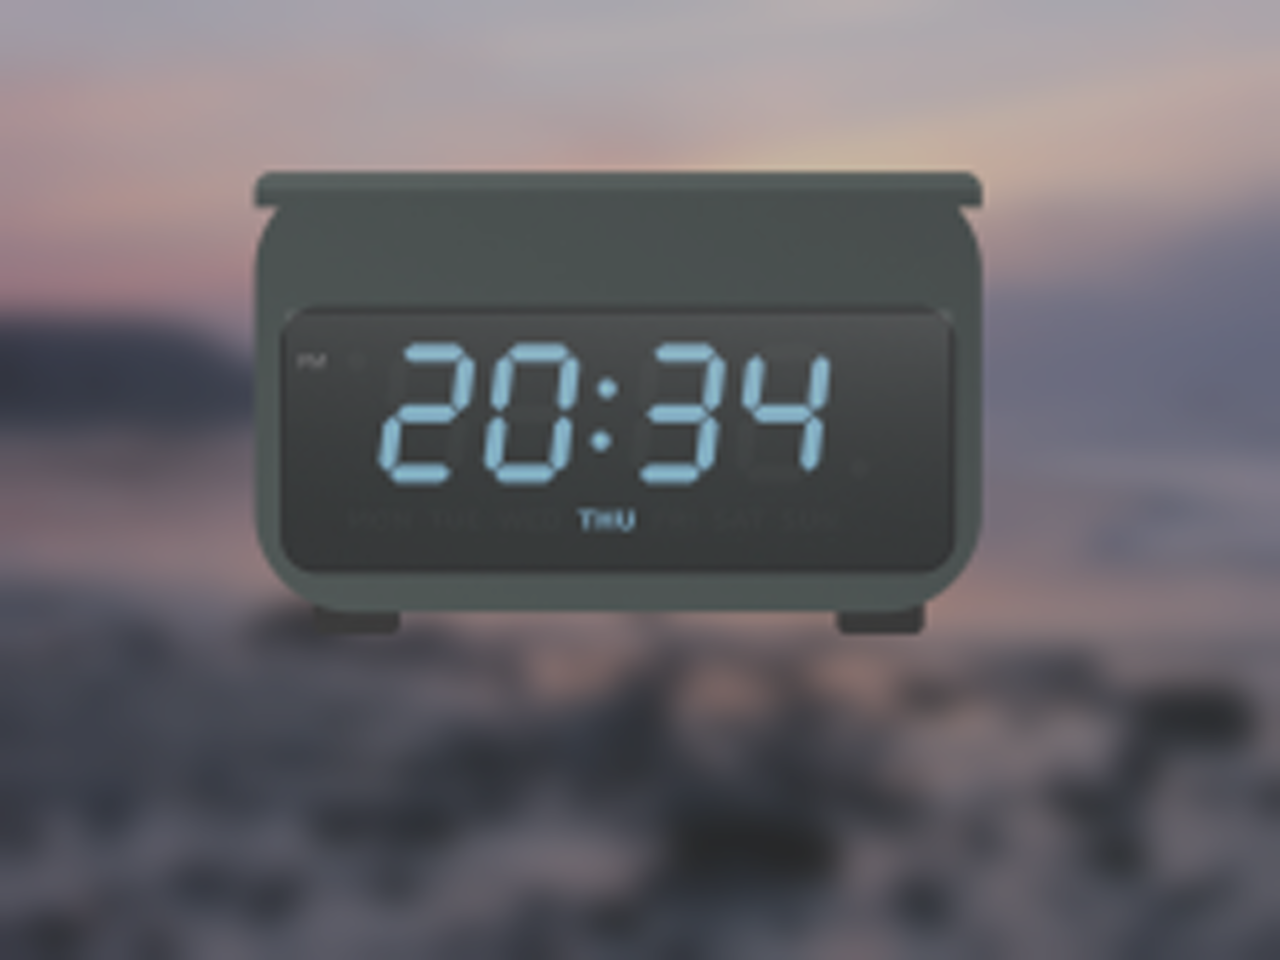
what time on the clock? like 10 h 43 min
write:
20 h 34 min
